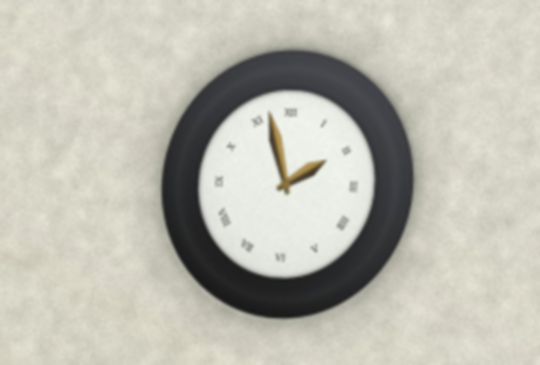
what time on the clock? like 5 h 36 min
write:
1 h 57 min
